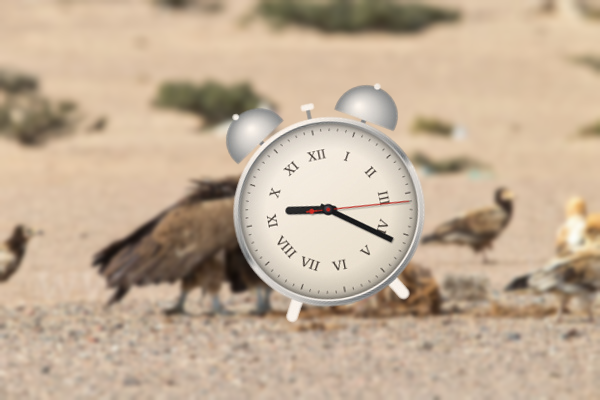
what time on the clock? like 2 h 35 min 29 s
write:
9 h 21 min 16 s
